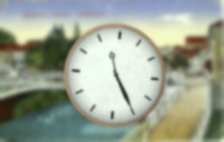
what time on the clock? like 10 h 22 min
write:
11 h 25 min
